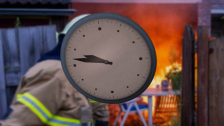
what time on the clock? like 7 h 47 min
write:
9 h 47 min
